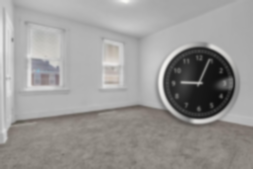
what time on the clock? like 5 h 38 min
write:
9 h 04 min
